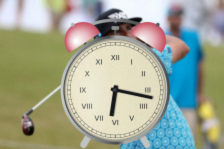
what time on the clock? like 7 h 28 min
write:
6 h 17 min
